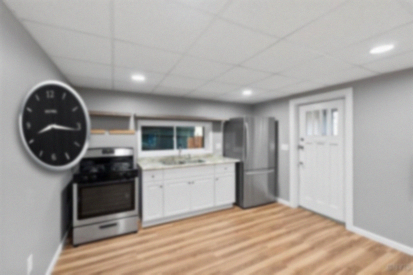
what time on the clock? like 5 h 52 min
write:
8 h 16 min
